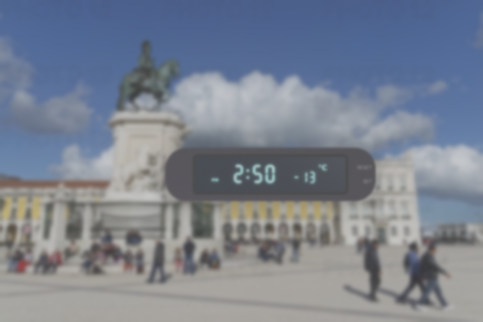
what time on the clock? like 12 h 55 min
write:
2 h 50 min
